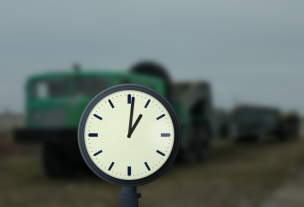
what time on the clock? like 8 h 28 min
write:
1 h 01 min
